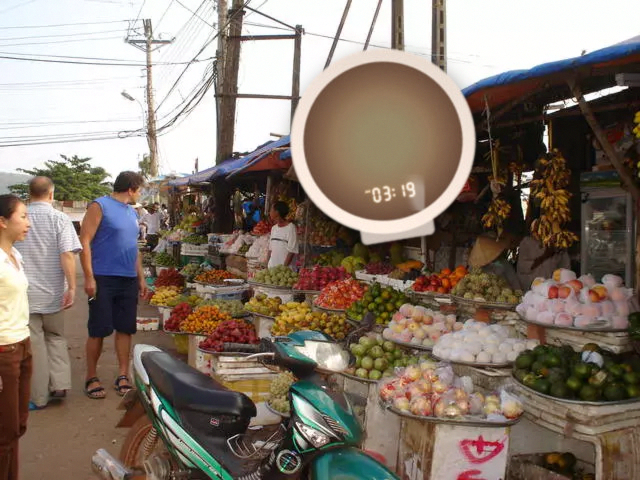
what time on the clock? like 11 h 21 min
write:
3 h 19 min
